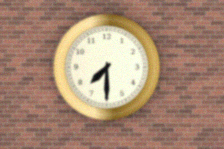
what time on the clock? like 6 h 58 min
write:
7 h 30 min
